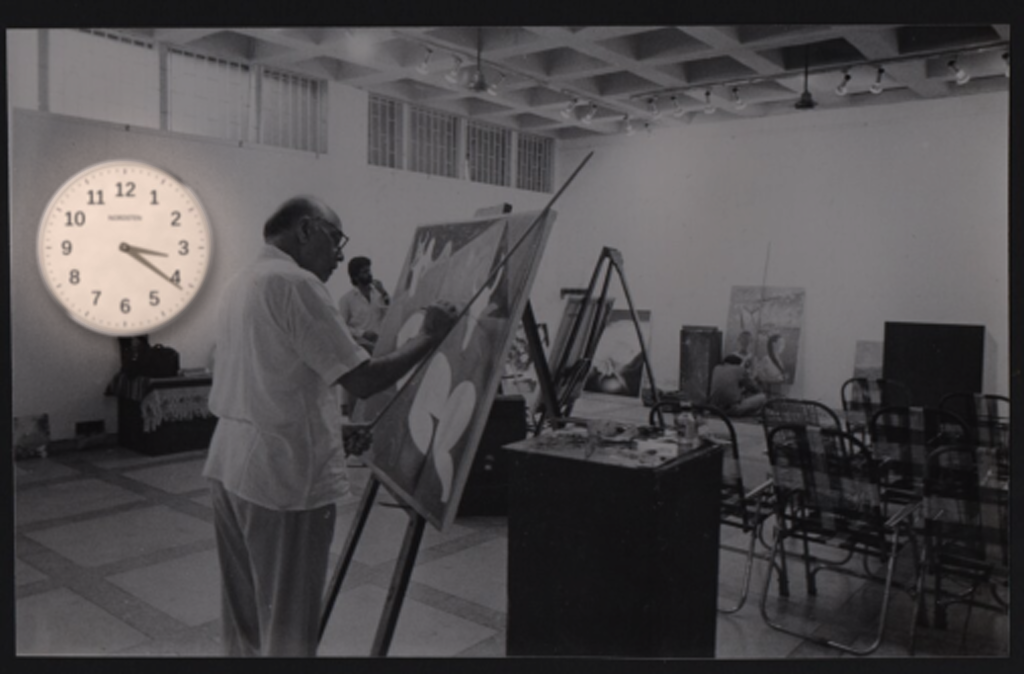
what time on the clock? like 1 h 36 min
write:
3 h 21 min
